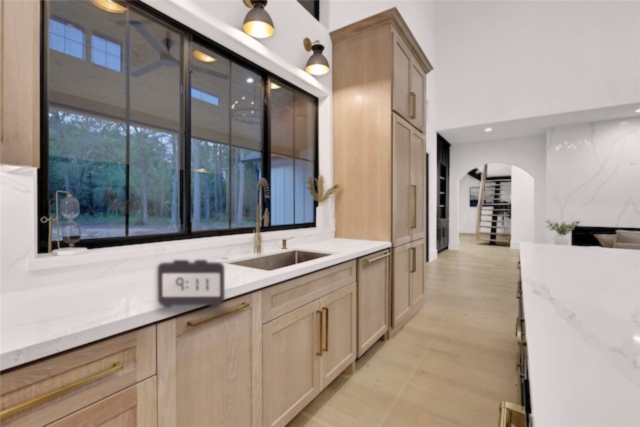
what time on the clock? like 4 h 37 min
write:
9 h 11 min
